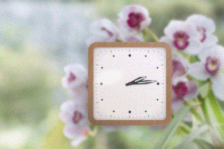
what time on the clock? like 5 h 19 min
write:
2 h 14 min
